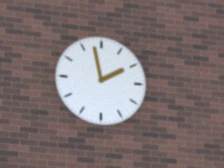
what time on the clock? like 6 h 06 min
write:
1 h 58 min
